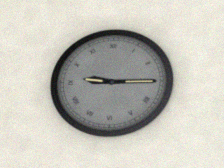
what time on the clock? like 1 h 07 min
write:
9 h 15 min
